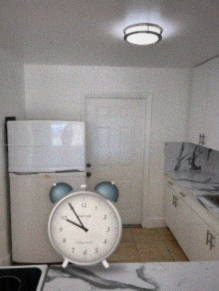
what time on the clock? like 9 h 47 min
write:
9 h 55 min
